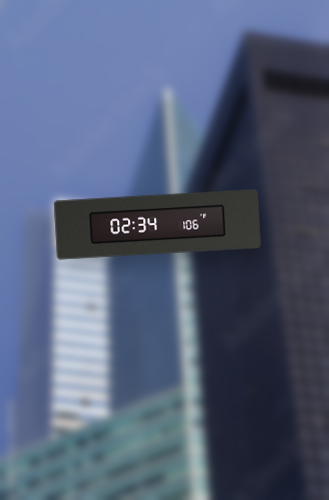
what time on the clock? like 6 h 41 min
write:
2 h 34 min
